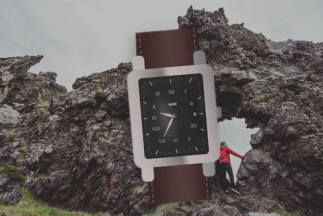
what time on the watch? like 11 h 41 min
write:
9 h 35 min
